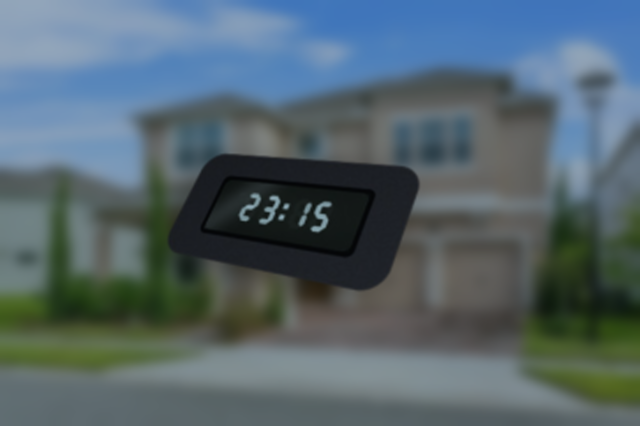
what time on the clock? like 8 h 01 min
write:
23 h 15 min
